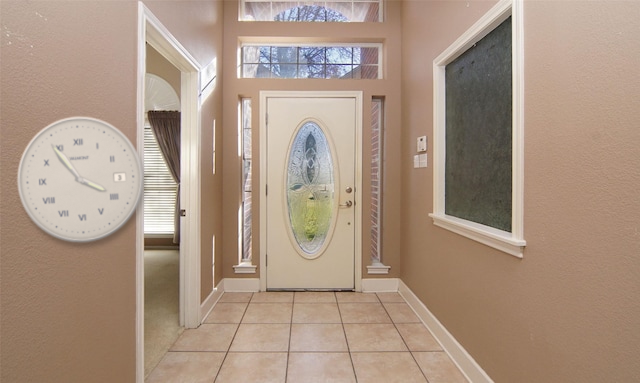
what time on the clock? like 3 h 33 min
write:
3 h 54 min
